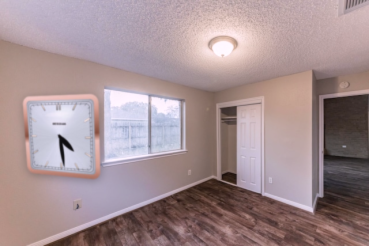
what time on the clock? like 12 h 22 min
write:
4 h 29 min
